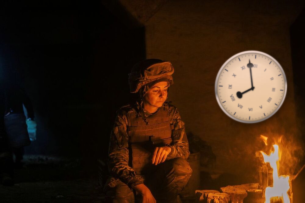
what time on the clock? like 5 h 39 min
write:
7 h 58 min
